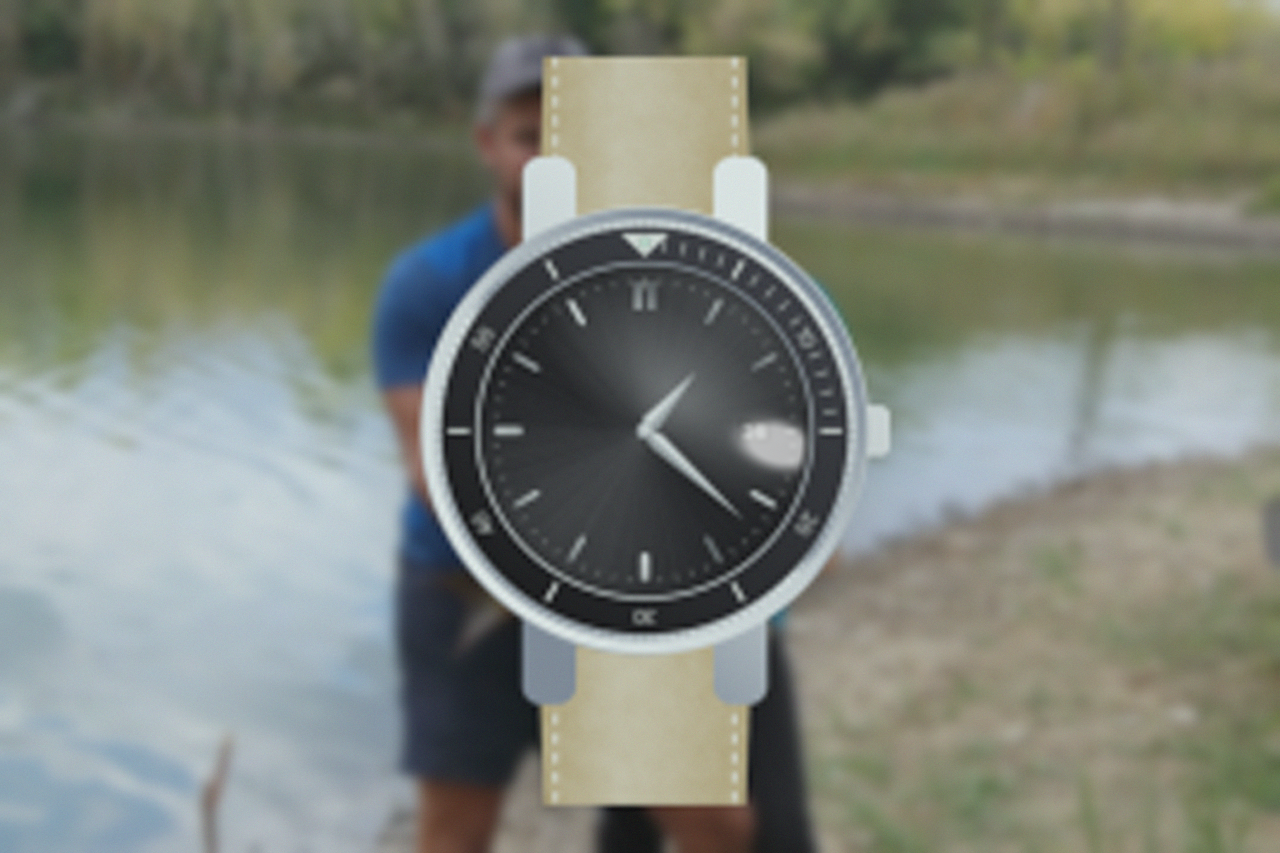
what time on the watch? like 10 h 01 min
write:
1 h 22 min
